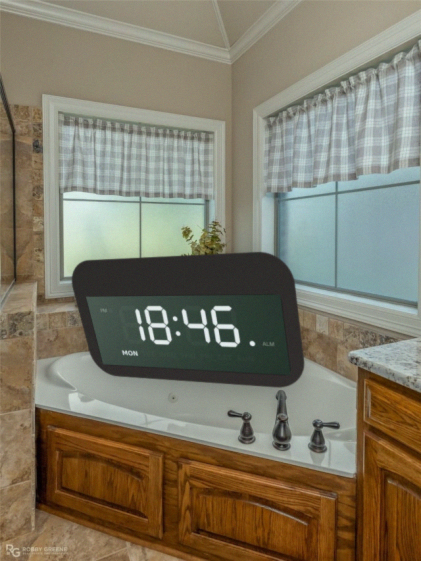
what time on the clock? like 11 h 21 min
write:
18 h 46 min
